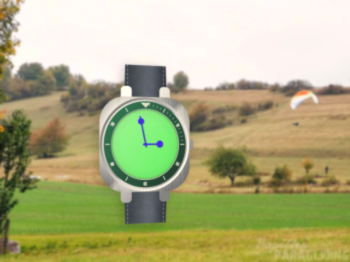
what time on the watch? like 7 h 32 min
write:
2 h 58 min
